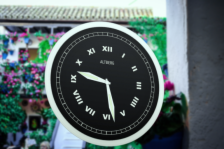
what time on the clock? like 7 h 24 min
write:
9 h 28 min
